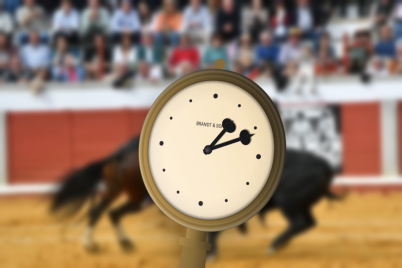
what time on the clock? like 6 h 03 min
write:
1 h 11 min
